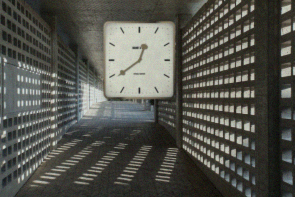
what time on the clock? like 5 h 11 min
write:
12 h 39 min
